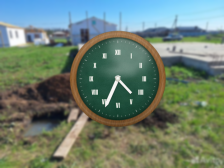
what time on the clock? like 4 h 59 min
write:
4 h 34 min
